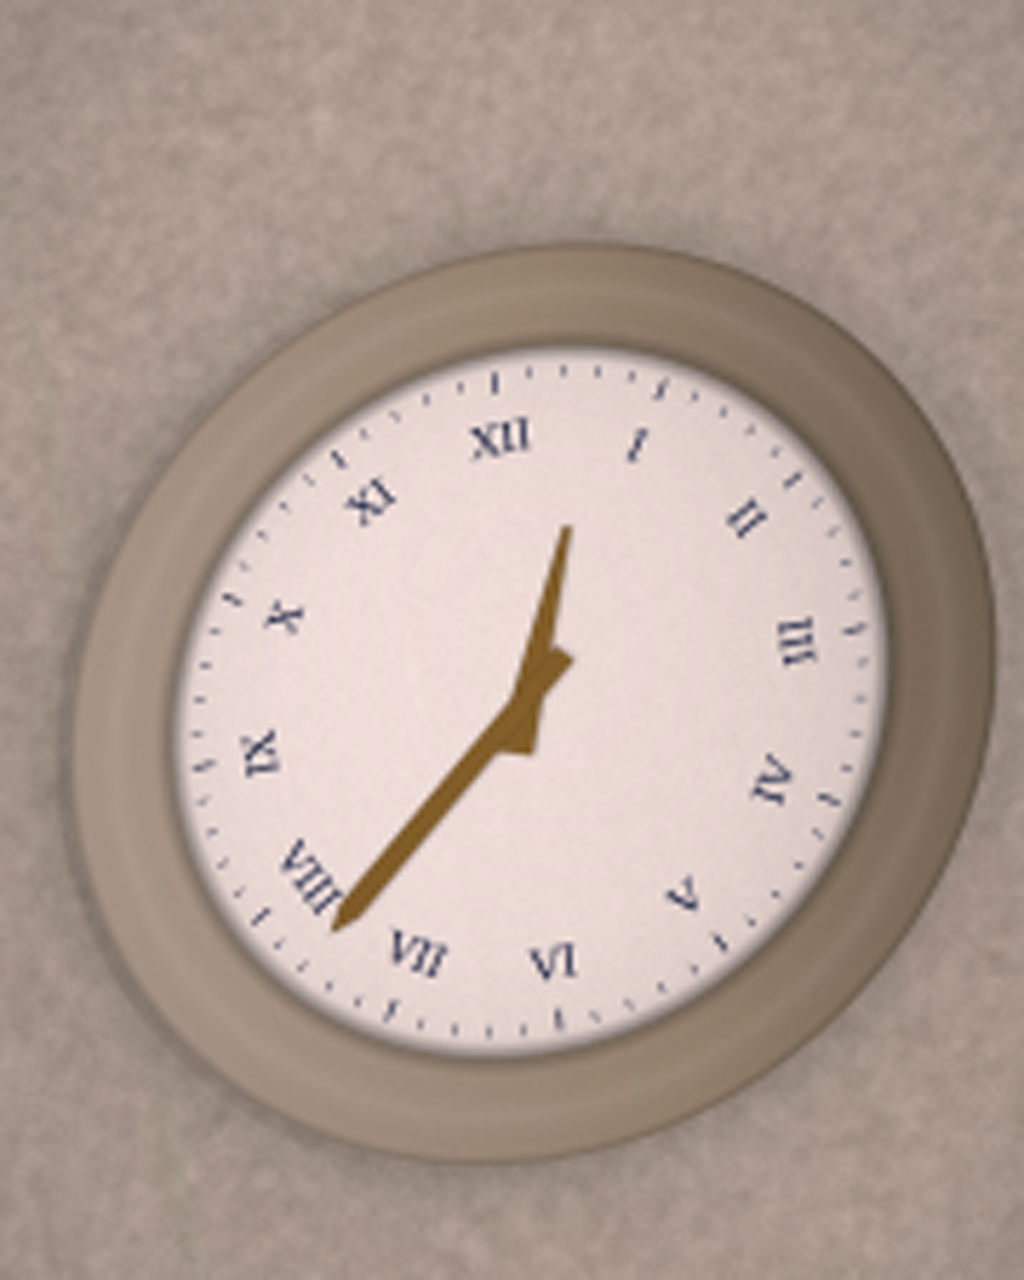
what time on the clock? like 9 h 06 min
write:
12 h 38 min
